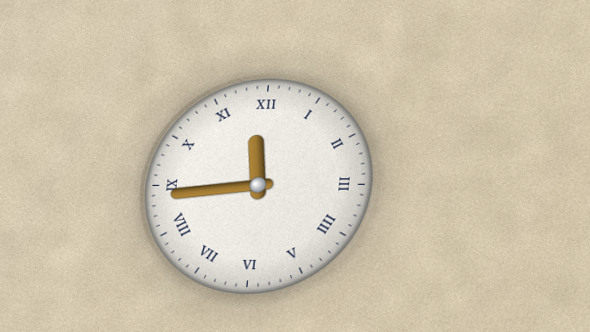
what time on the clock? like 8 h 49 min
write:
11 h 44 min
